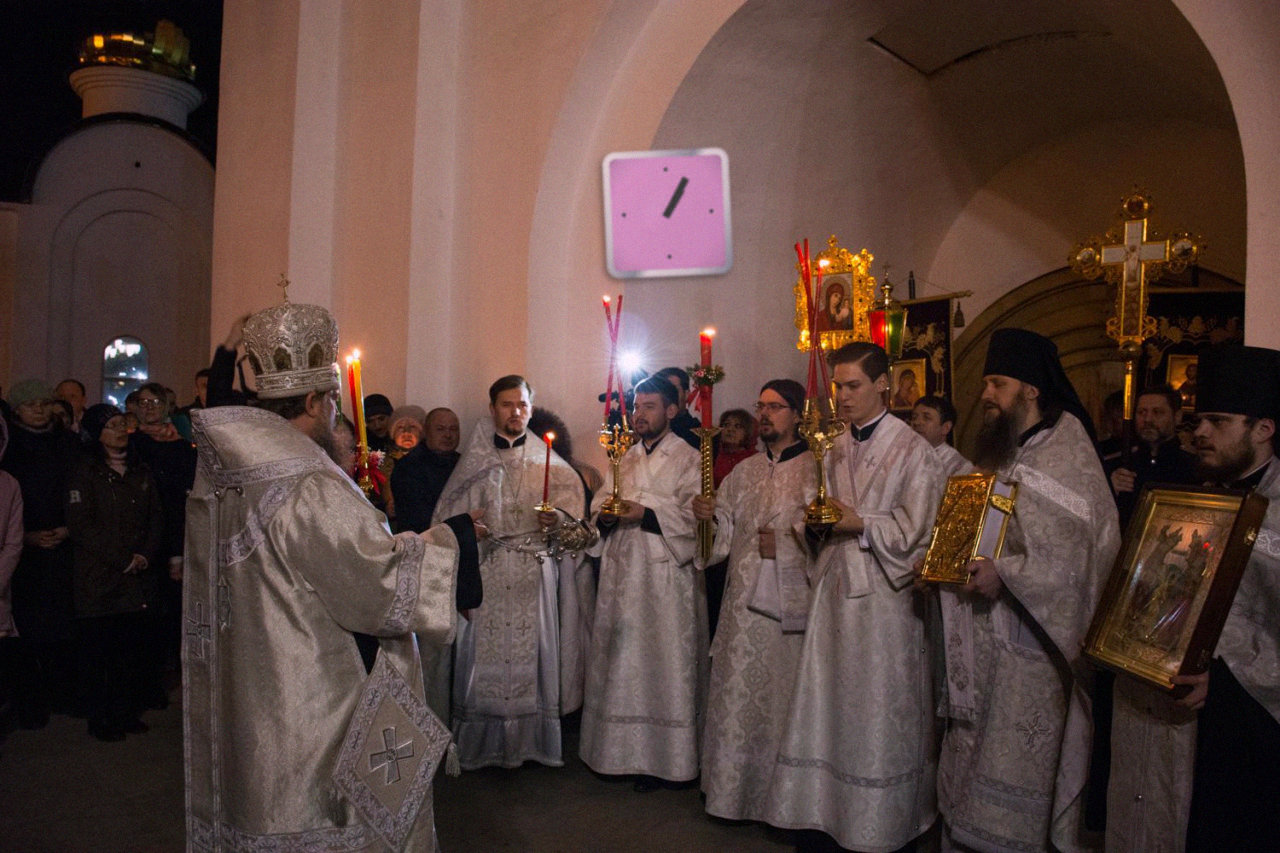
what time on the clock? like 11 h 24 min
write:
1 h 05 min
